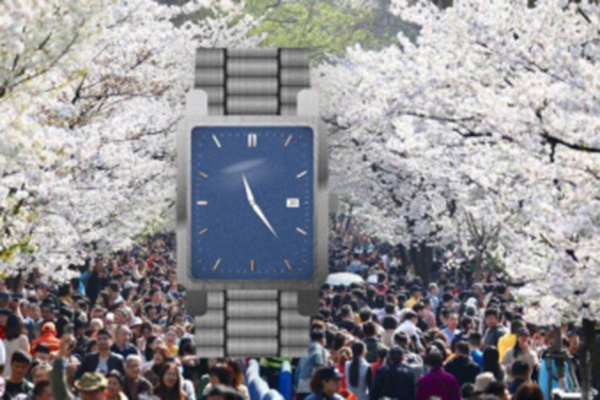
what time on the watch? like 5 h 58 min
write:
11 h 24 min
